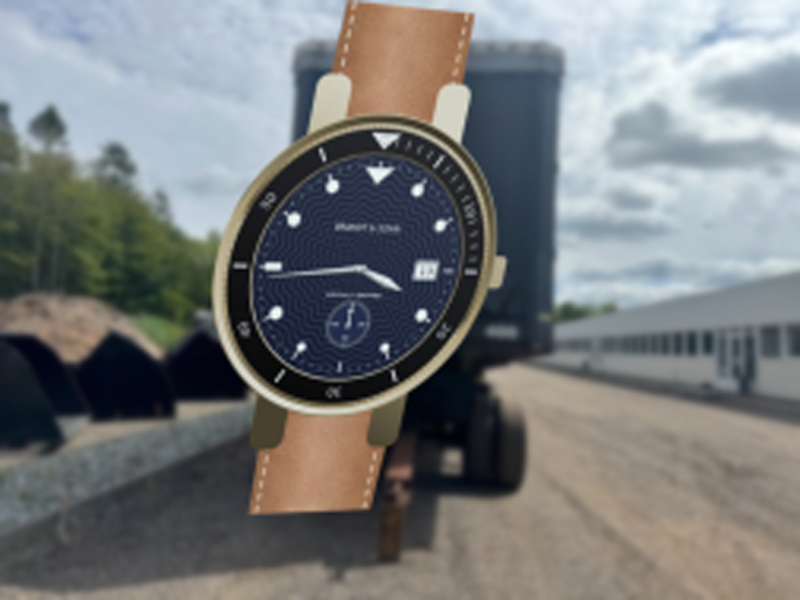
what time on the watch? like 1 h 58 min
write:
3 h 44 min
